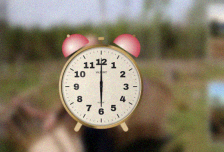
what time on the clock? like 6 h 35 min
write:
6 h 00 min
